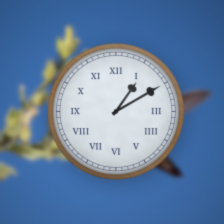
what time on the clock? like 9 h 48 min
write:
1 h 10 min
